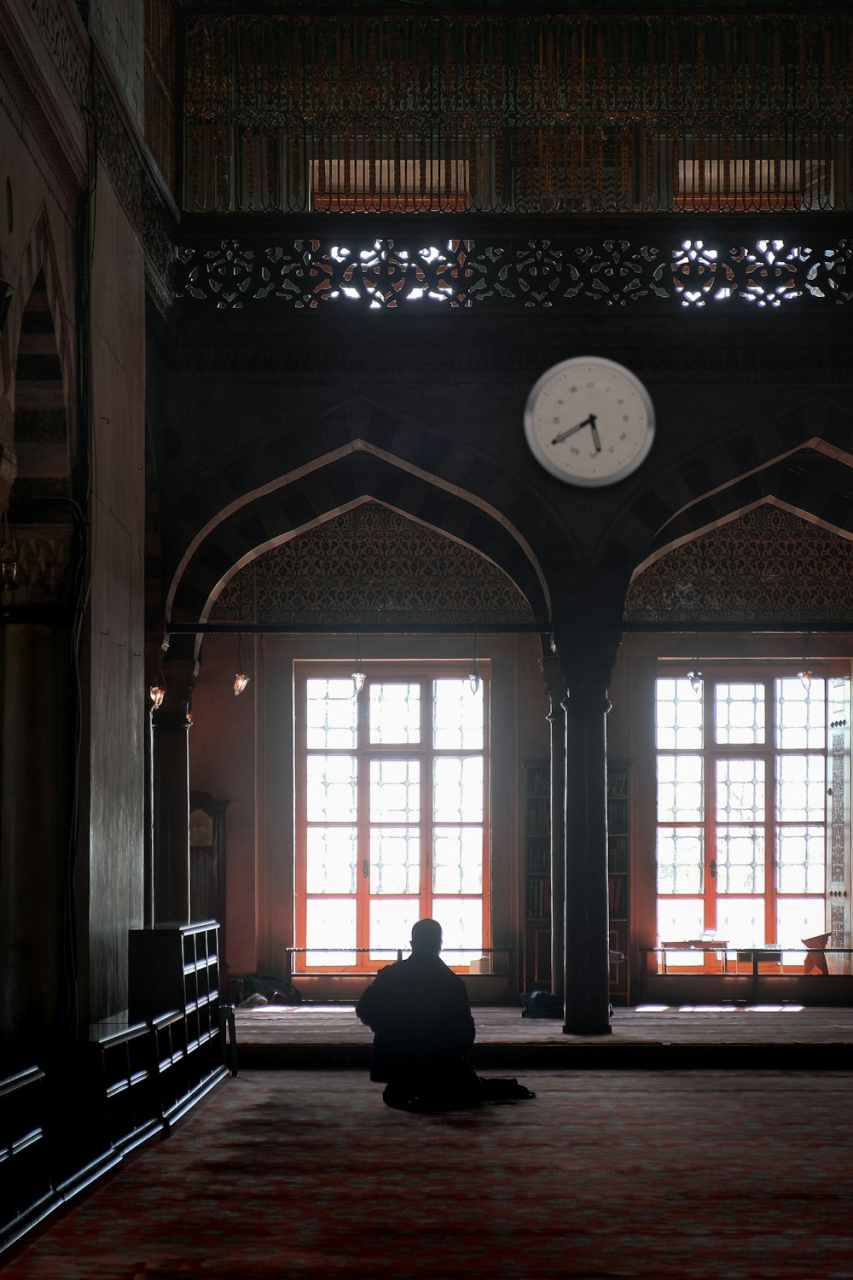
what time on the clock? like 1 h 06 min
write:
5 h 40 min
